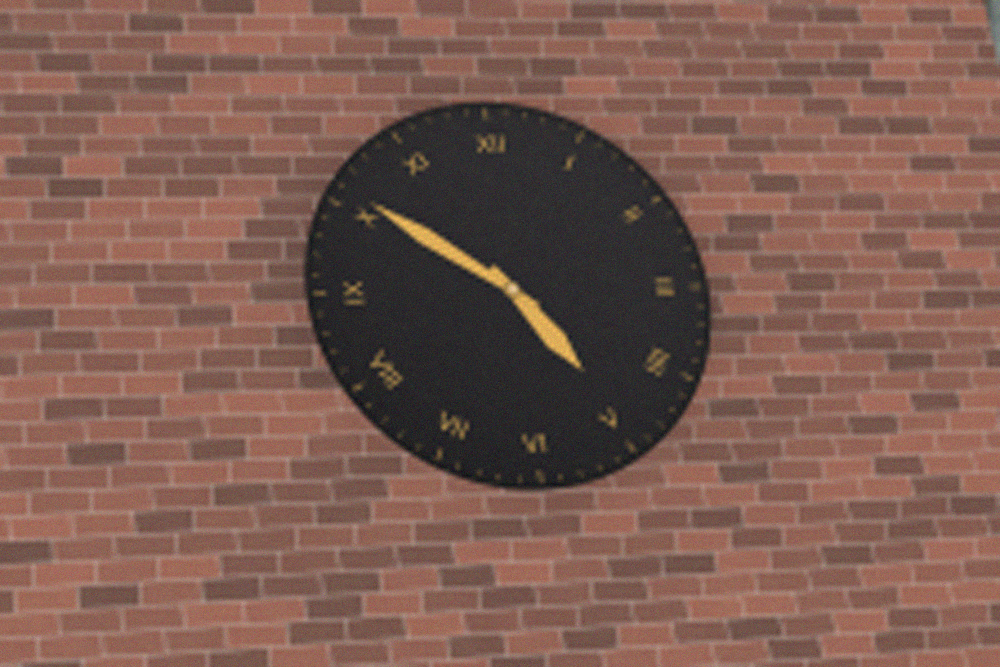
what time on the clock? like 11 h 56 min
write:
4 h 51 min
